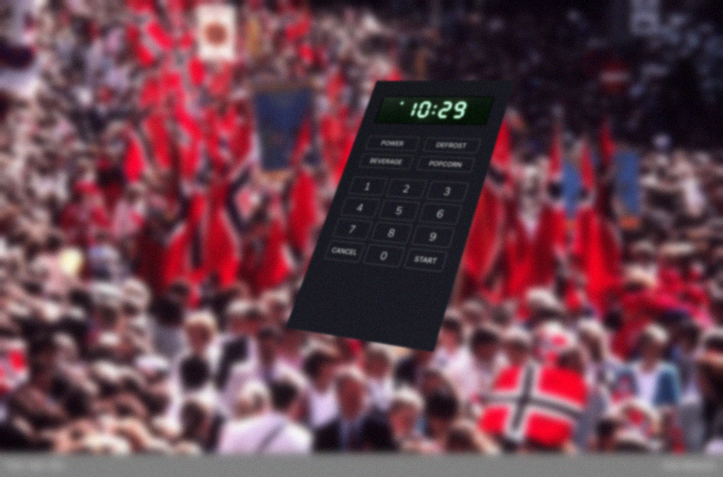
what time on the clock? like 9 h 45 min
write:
10 h 29 min
